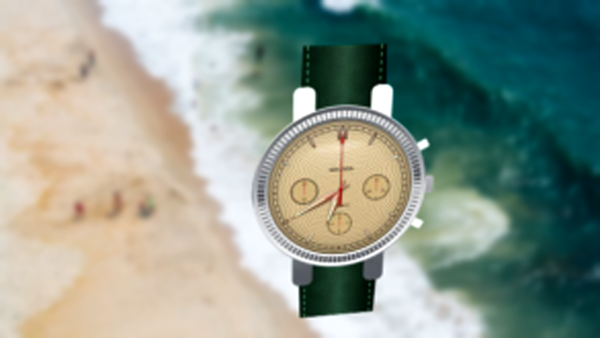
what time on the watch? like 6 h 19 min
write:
6 h 40 min
